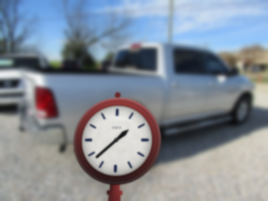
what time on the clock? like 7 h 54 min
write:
1 h 38 min
